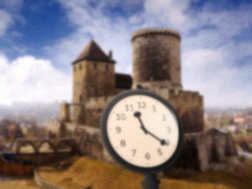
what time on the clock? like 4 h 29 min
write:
11 h 21 min
